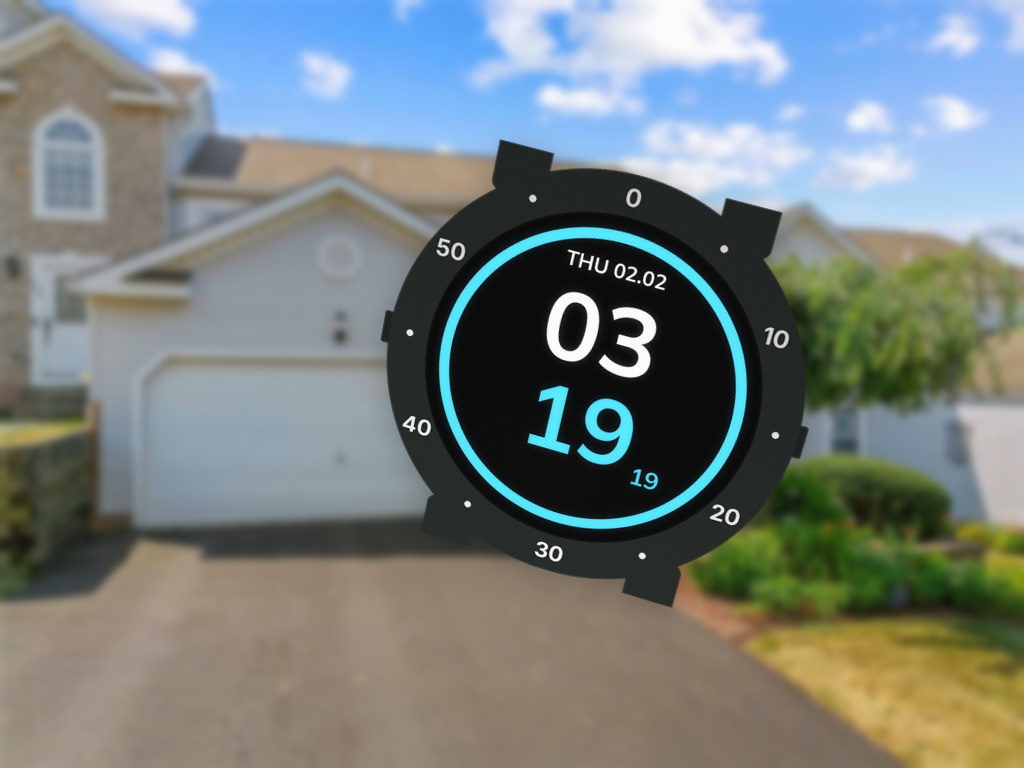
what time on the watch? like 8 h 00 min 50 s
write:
3 h 19 min 19 s
